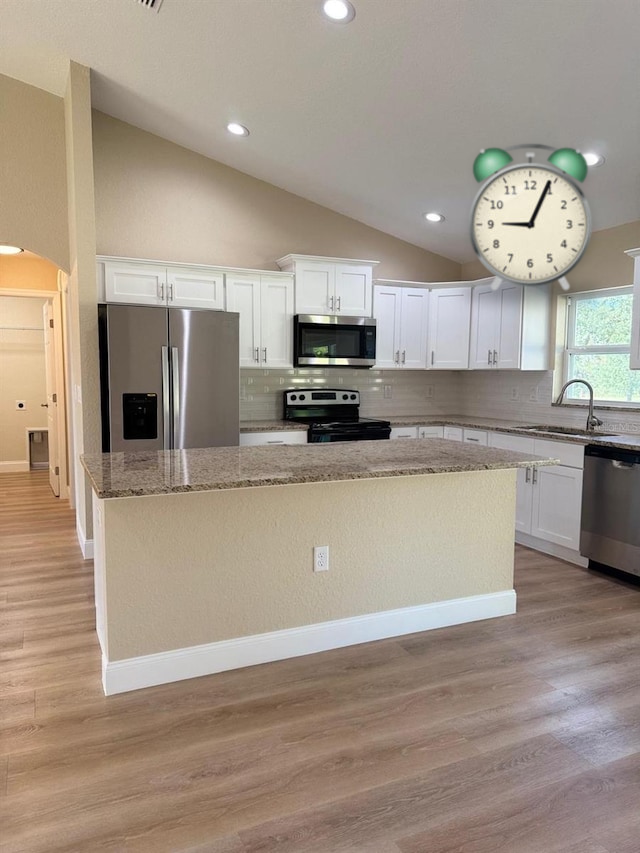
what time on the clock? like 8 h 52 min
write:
9 h 04 min
